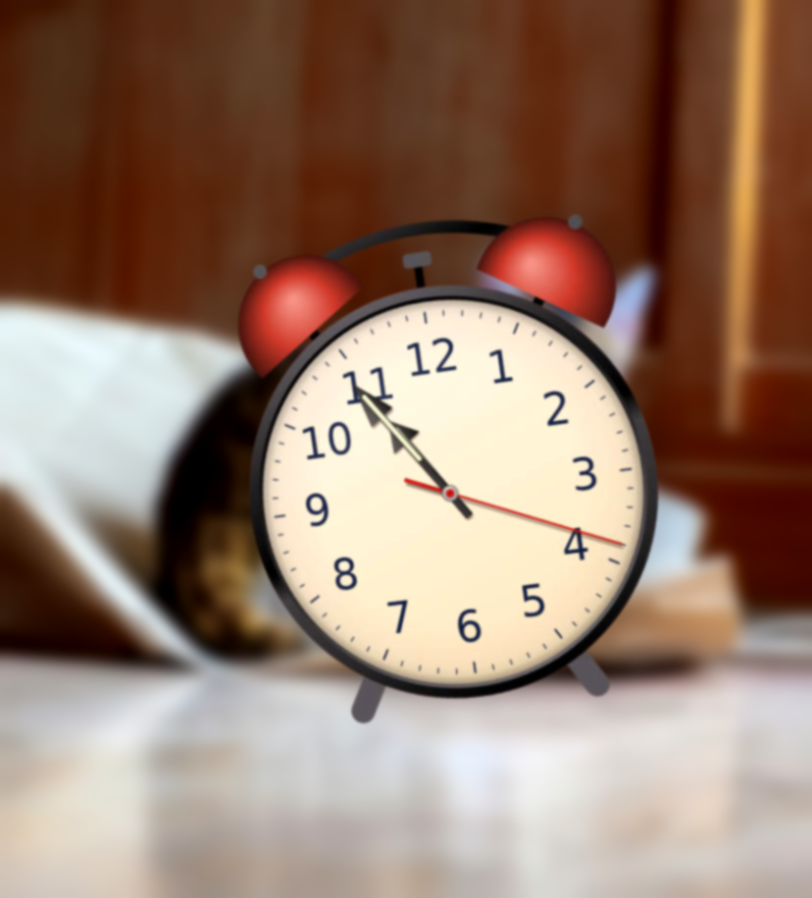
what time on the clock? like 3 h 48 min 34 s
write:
10 h 54 min 19 s
